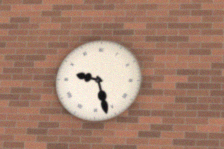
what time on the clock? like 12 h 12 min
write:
9 h 27 min
